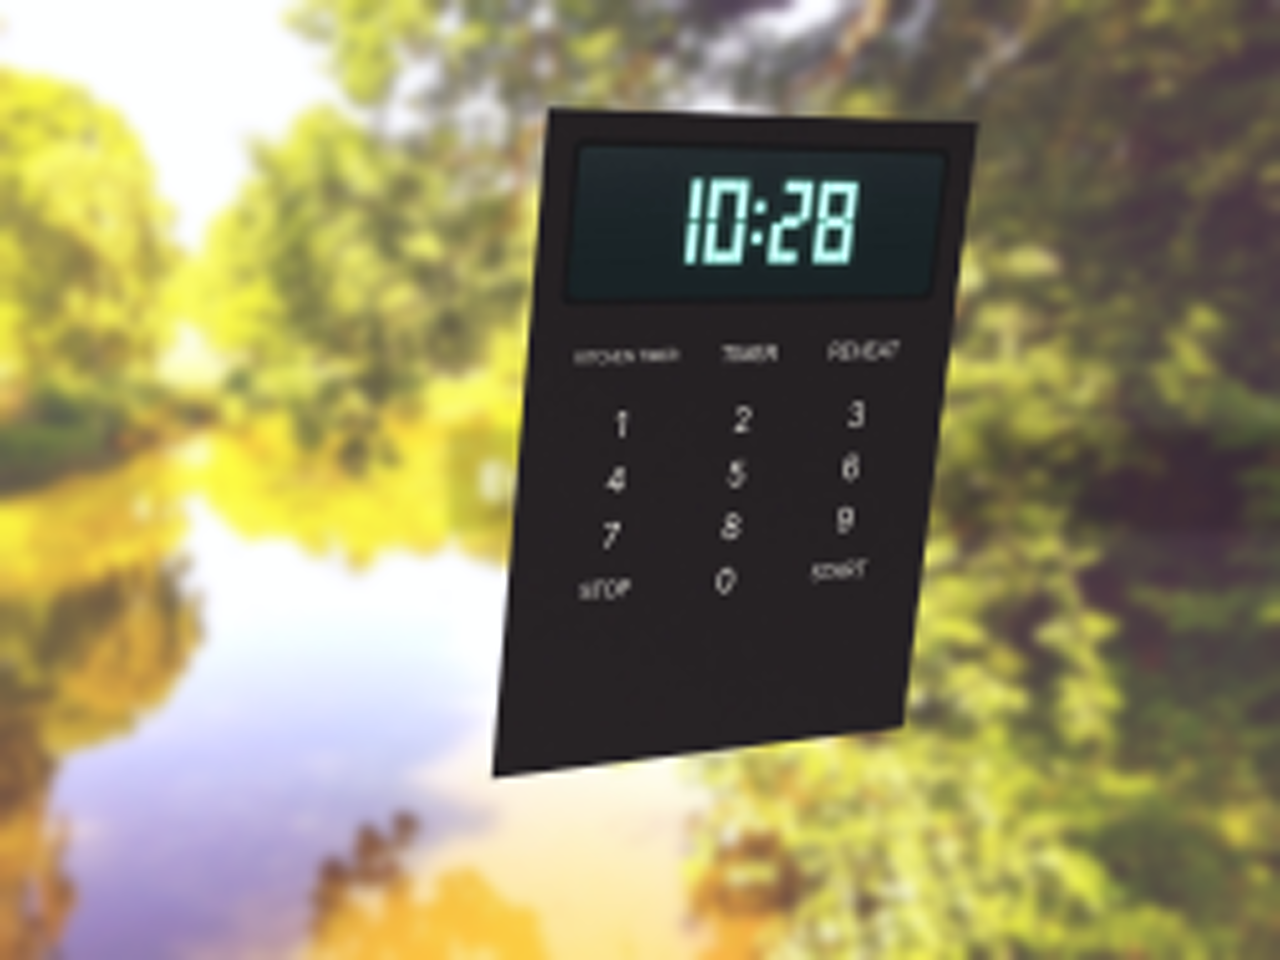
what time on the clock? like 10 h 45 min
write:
10 h 28 min
